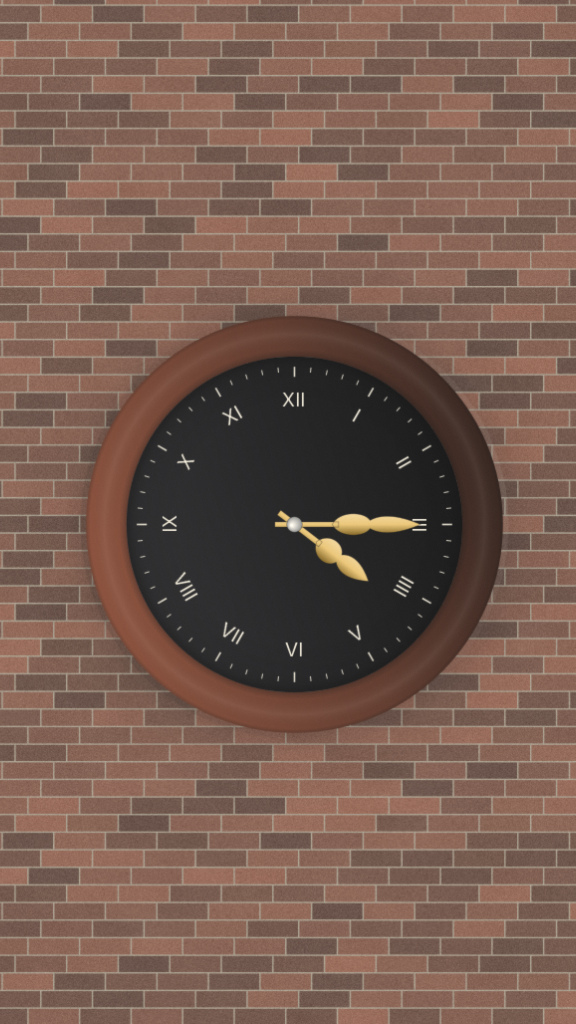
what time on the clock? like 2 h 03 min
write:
4 h 15 min
